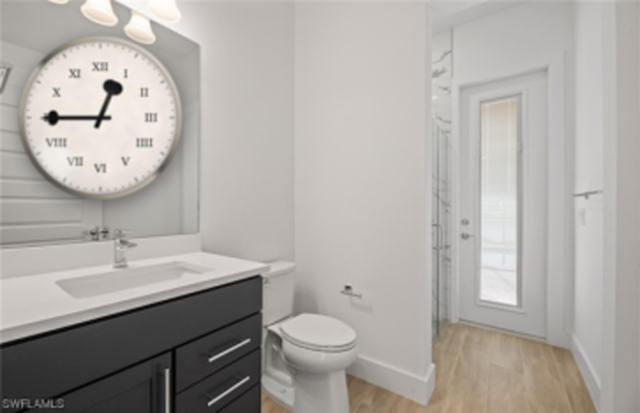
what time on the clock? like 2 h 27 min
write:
12 h 45 min
